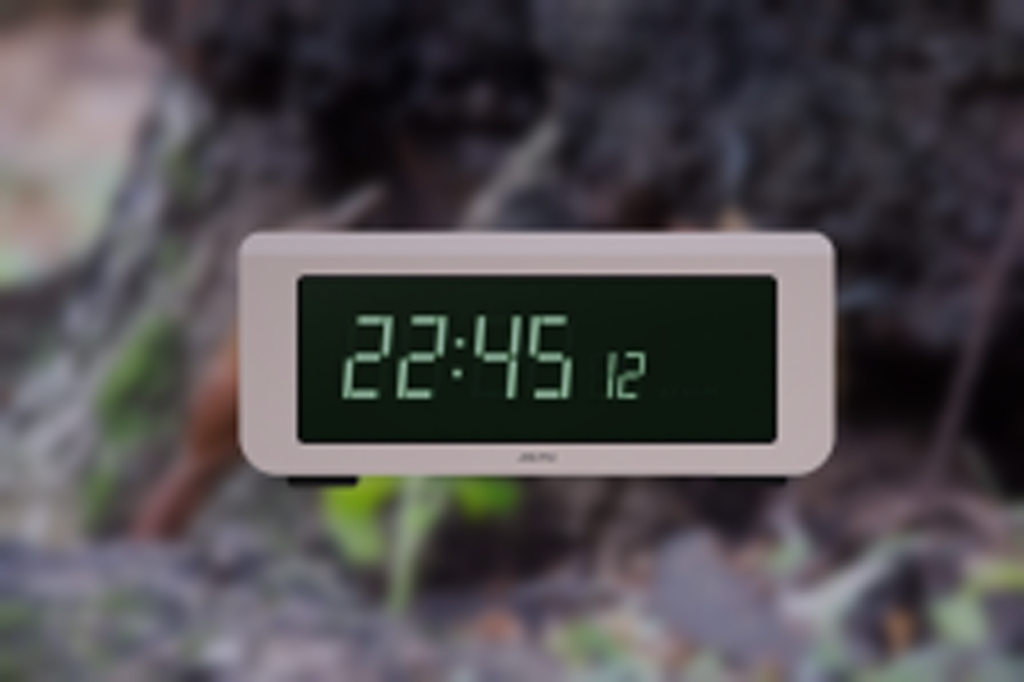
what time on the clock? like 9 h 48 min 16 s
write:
22 h 45 min 12 s
